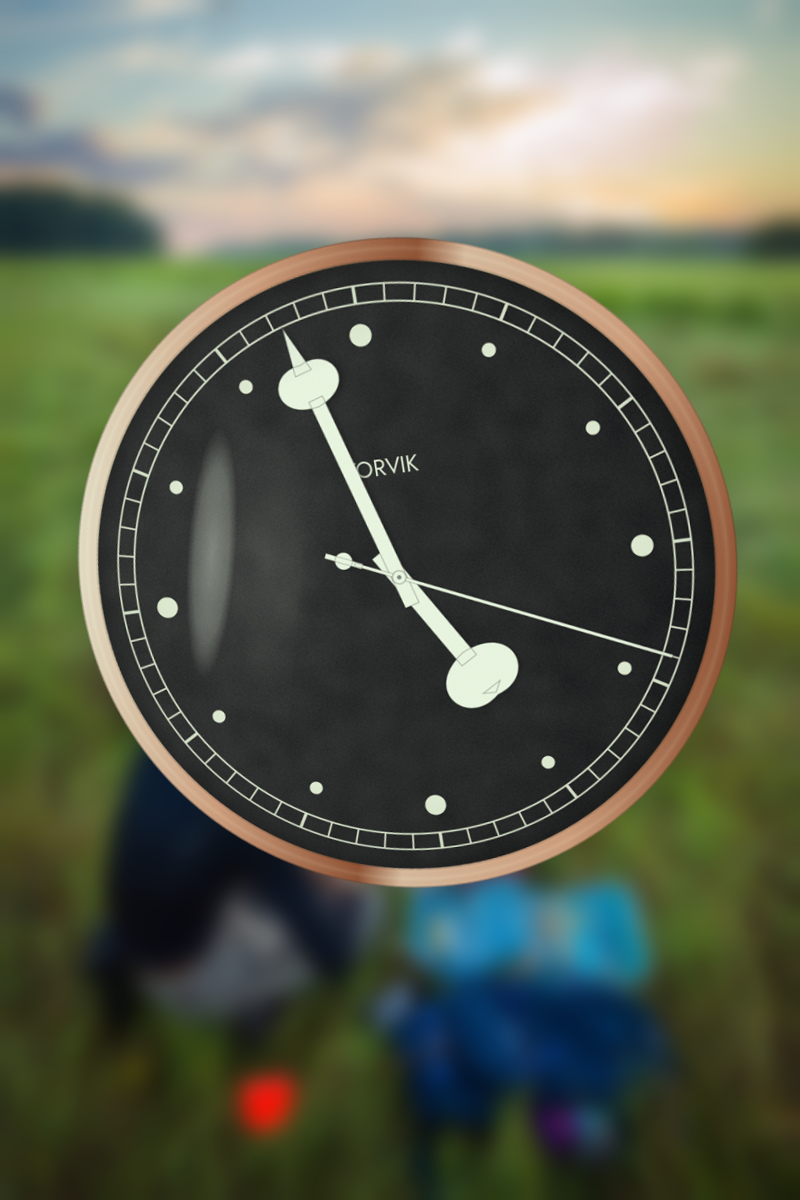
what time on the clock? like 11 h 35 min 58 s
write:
4 h 57 min 19 s
